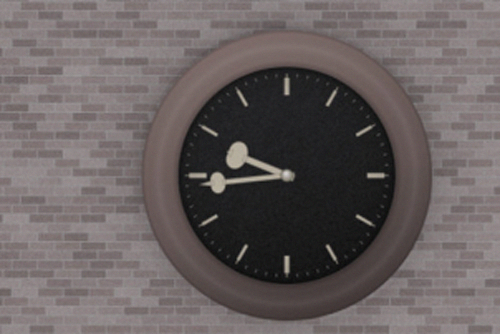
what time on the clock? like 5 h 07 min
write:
9 h 44 min
